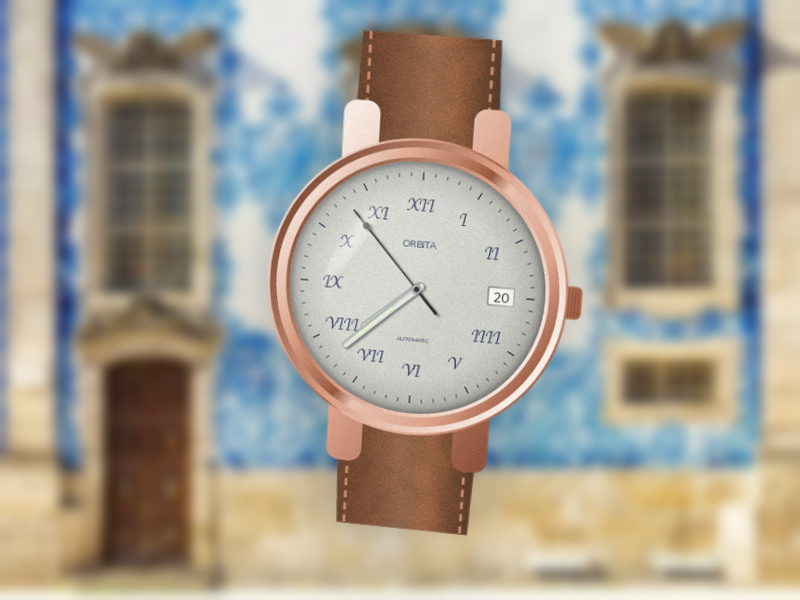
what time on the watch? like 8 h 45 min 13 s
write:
7 h 37 min 53 s
